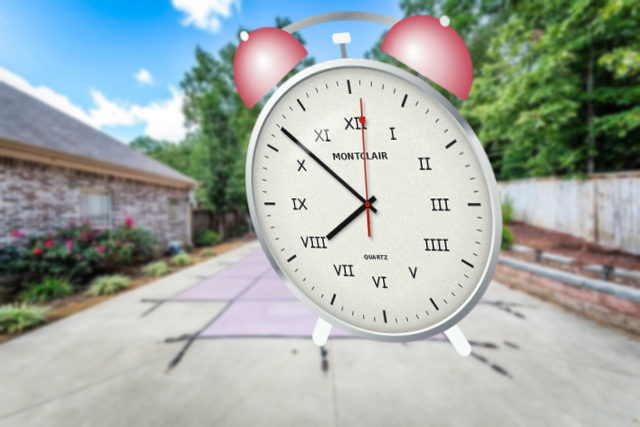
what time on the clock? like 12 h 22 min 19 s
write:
7 h 52 min 01 s
